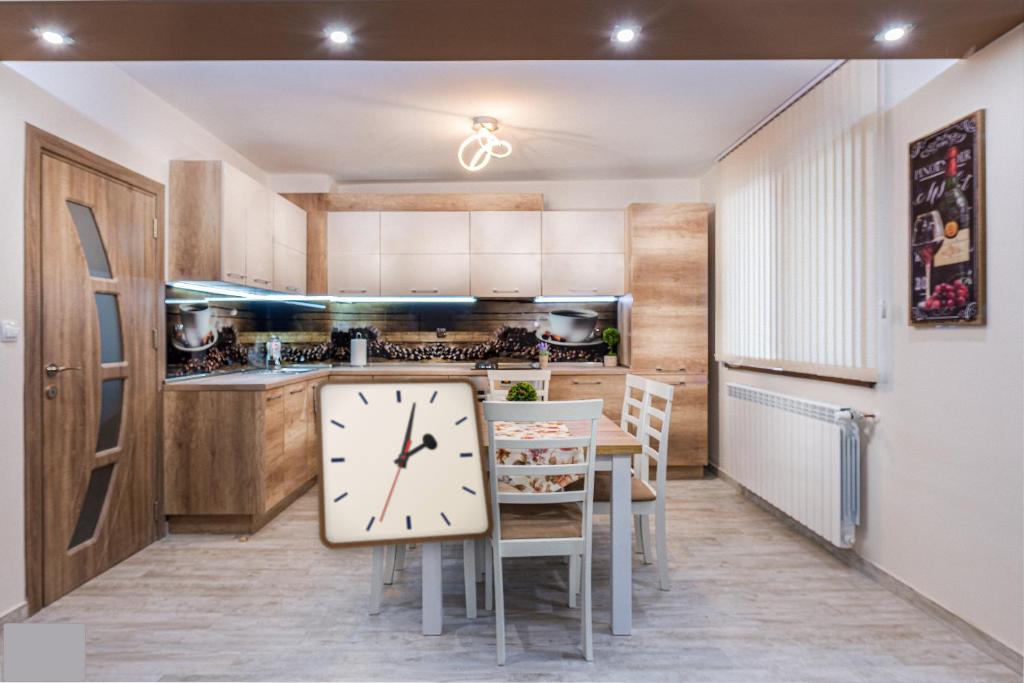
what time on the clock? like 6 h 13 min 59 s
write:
2 h 02 min 34 s
